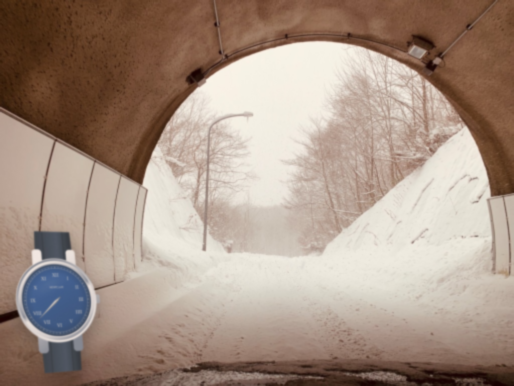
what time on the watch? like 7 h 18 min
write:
7 h 38 min
